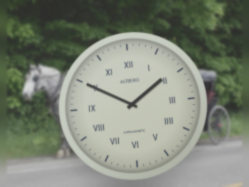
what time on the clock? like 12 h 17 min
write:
1 h 50 min
